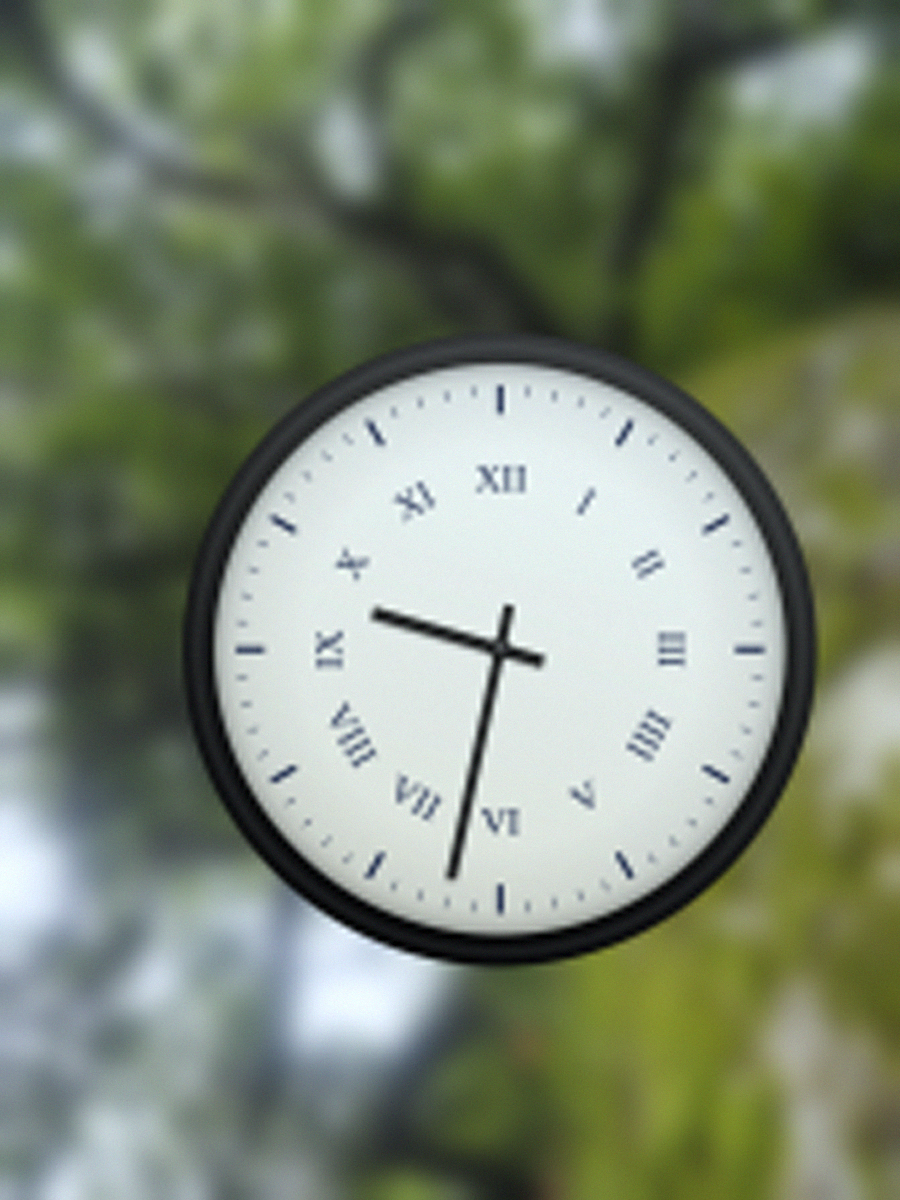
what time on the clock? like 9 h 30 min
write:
9 h 32 min
